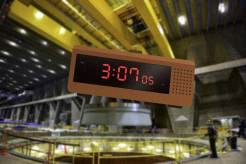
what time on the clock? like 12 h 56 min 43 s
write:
3 h 07 min 05 s
